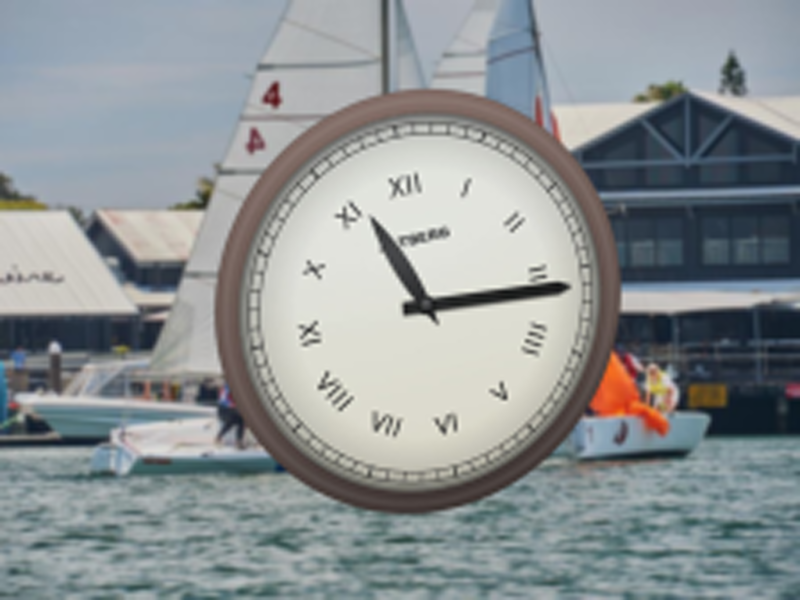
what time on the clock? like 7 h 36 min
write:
11 h 16 min
